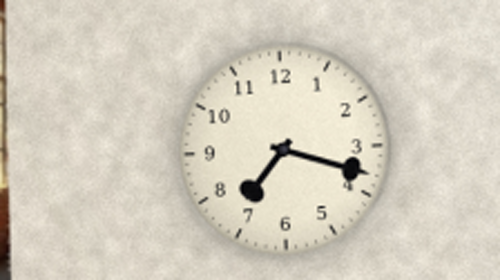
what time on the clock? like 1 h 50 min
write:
7 h 18 min
